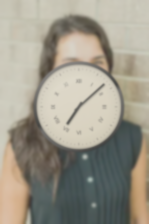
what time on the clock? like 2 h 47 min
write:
7 h 08 min
